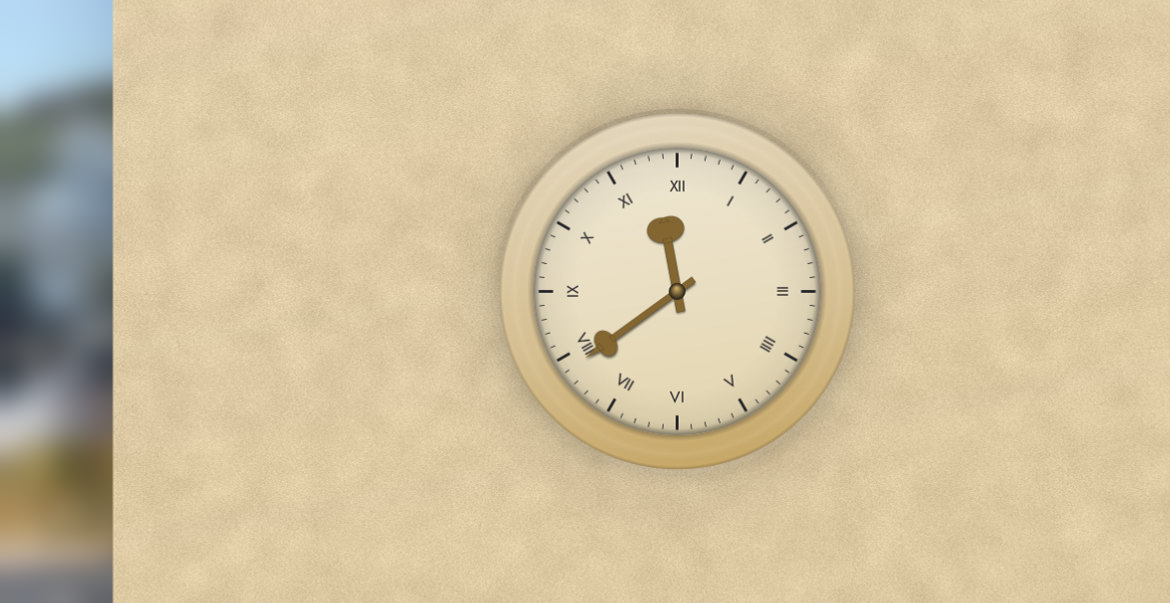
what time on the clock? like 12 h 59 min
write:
11 h 39 min
